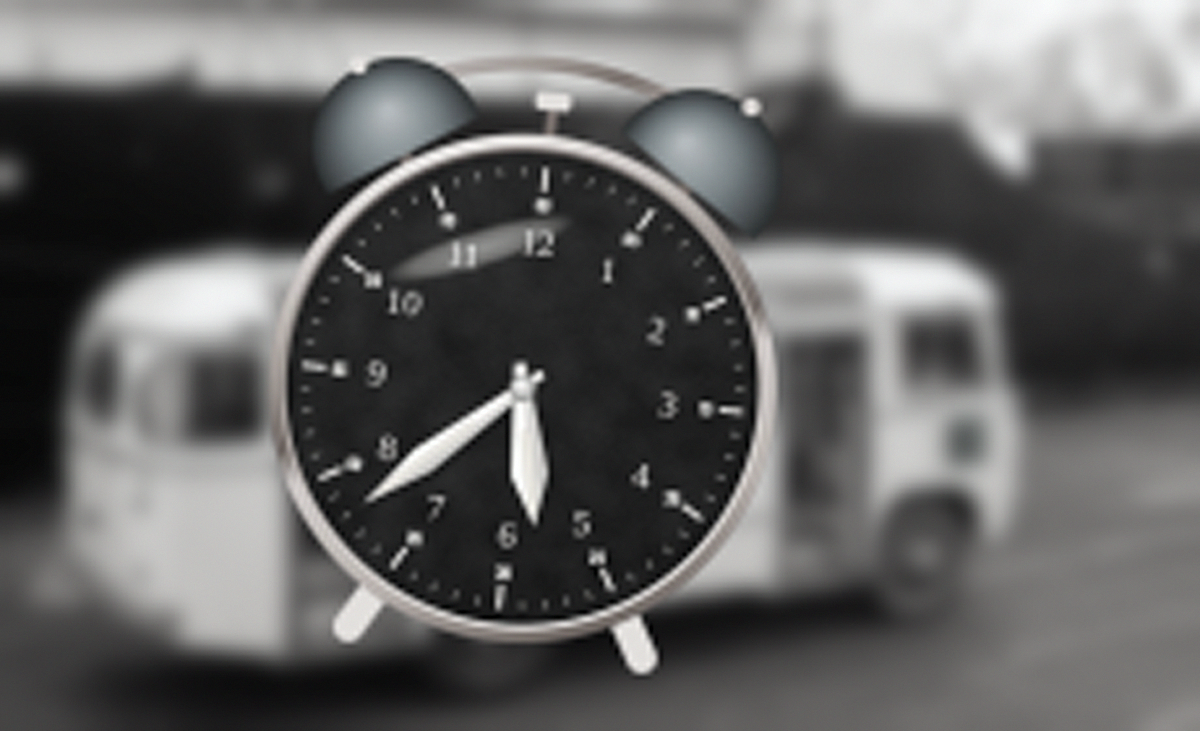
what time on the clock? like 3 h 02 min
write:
5 h 38 min
